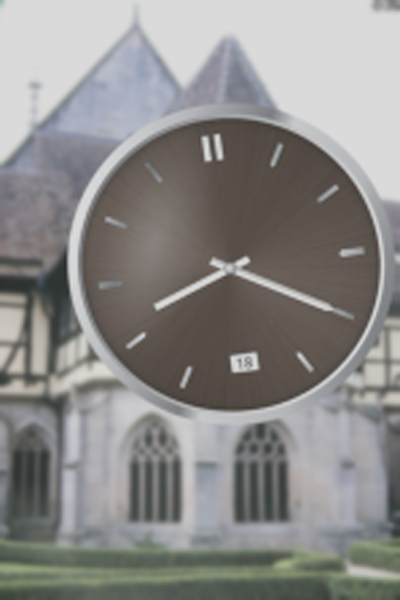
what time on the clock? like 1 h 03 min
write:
8 h 20 min
